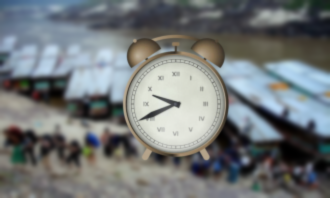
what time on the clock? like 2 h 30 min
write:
9 h 41 min
